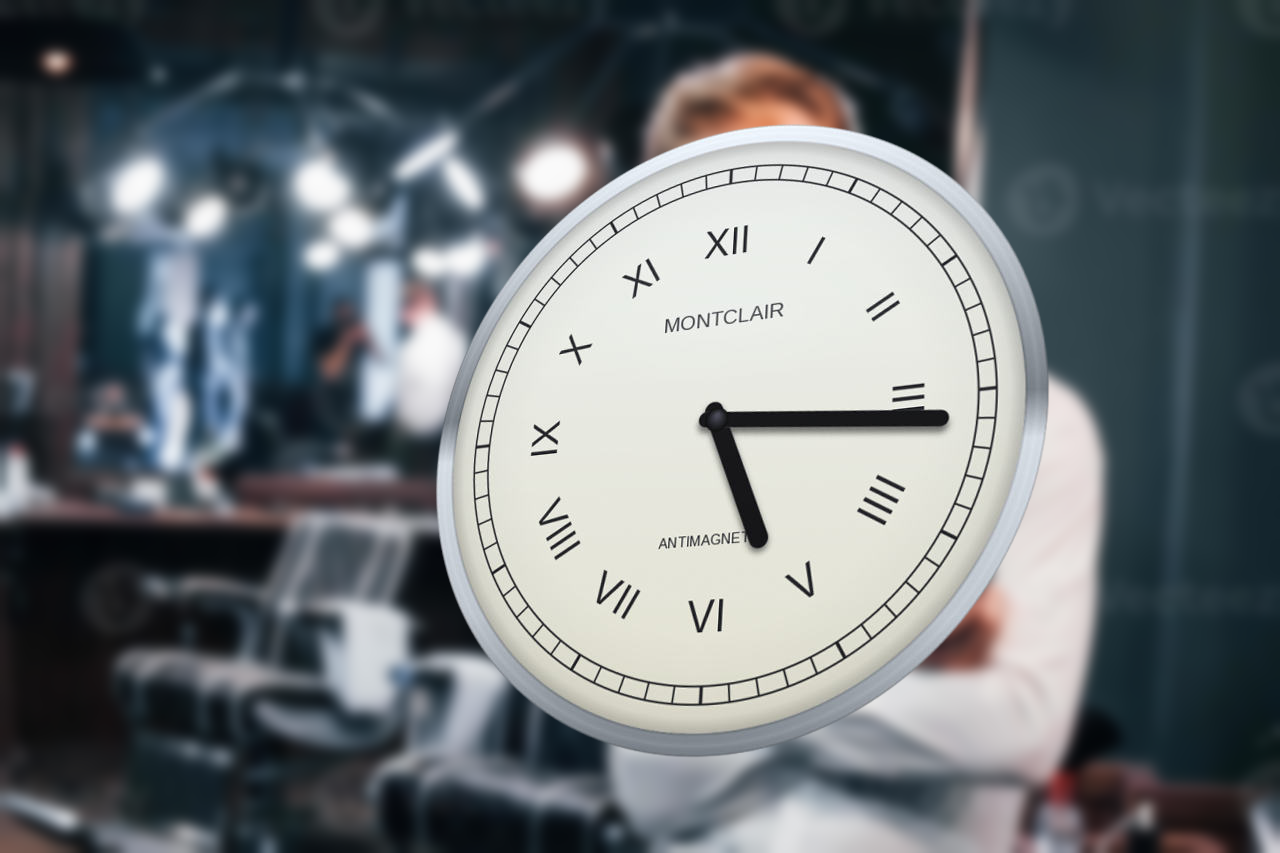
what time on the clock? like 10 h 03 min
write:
5 h 16 min
